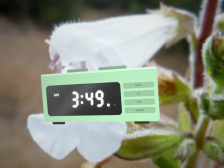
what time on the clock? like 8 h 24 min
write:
3 h 49 min
